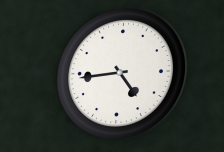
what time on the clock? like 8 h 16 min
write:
4 h 44 min
